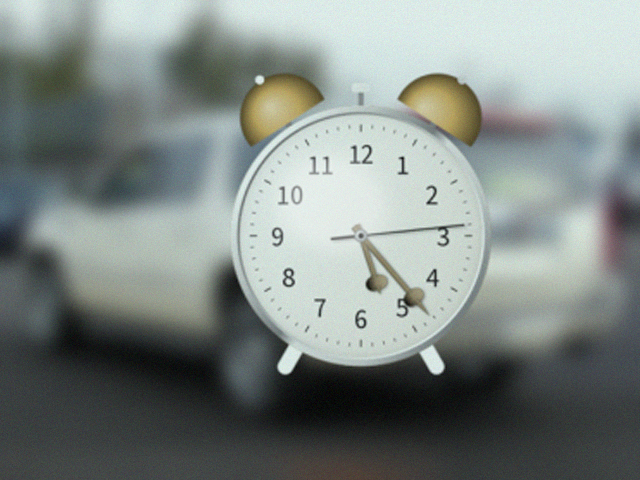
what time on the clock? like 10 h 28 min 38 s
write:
5 h 23 min 14 s
